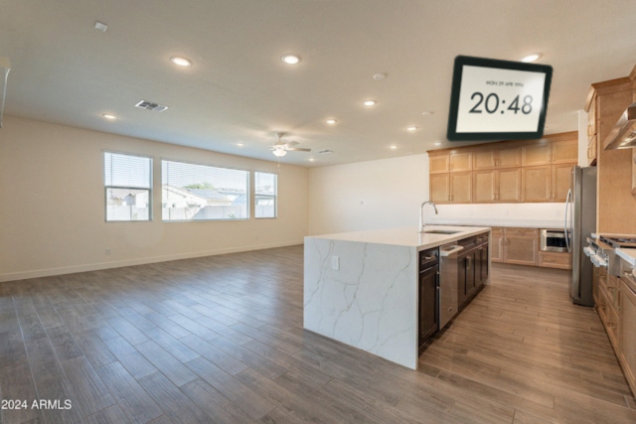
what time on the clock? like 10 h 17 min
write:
20 h 48 min
